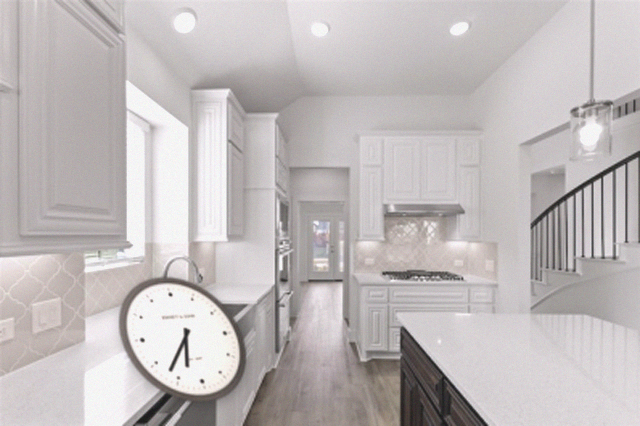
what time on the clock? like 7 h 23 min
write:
6 h 37 min
